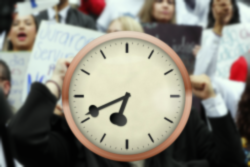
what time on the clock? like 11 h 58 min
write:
6 h 41 min
